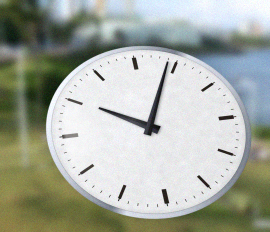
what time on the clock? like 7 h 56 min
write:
10 h 04 min
